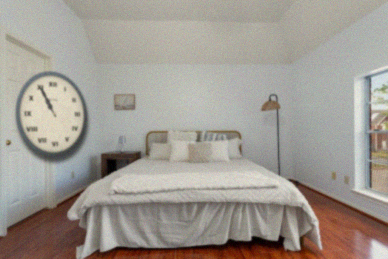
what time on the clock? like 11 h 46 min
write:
10 h 55 min
